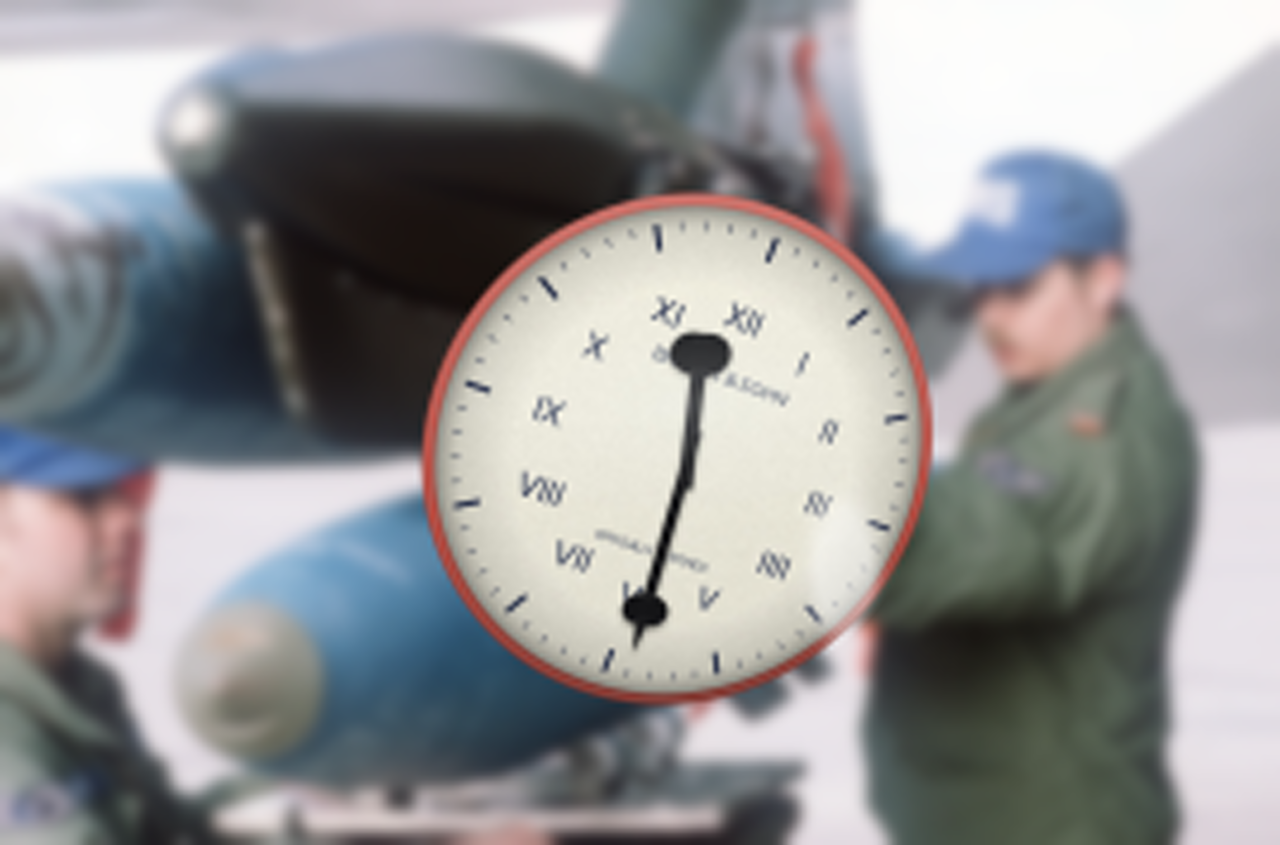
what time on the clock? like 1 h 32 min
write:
11 h 29 min
